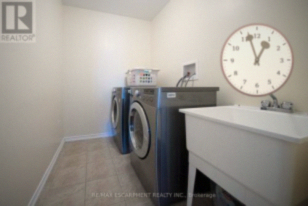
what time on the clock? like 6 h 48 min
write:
12 h 57 min
